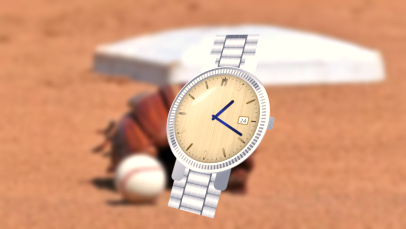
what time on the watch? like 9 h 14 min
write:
1 h 19 min
